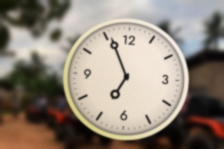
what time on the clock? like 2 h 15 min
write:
6 h 56 min
